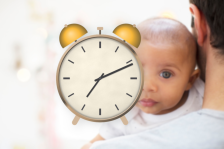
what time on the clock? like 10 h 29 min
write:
7 h 11 min
